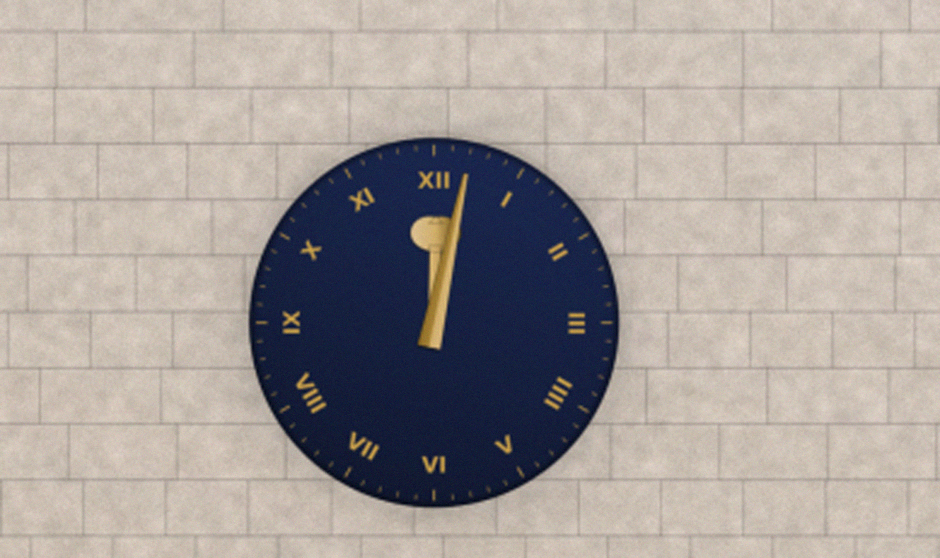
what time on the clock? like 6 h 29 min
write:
12 h 02 min
